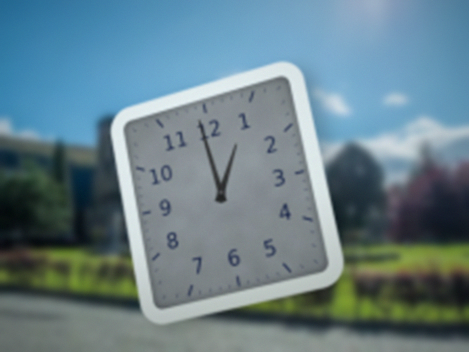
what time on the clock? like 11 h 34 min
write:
12 h 59 min
